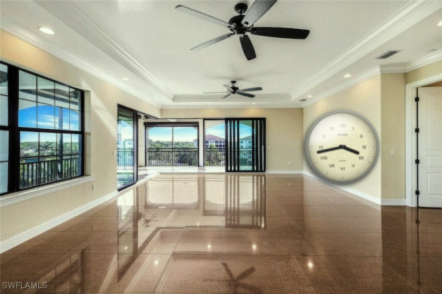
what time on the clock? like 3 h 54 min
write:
3 h 43 min
